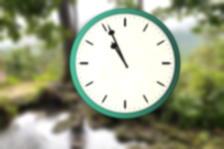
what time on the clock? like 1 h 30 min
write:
10 h 56 min
